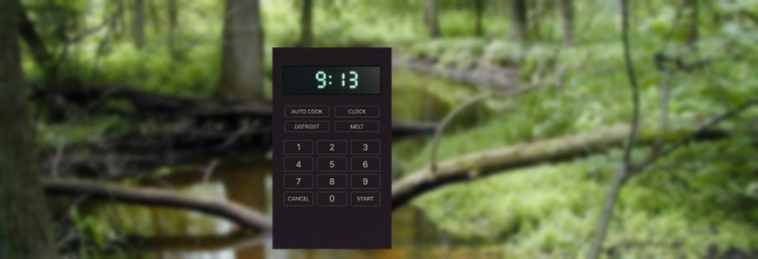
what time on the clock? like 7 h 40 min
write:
9 h 13 min
